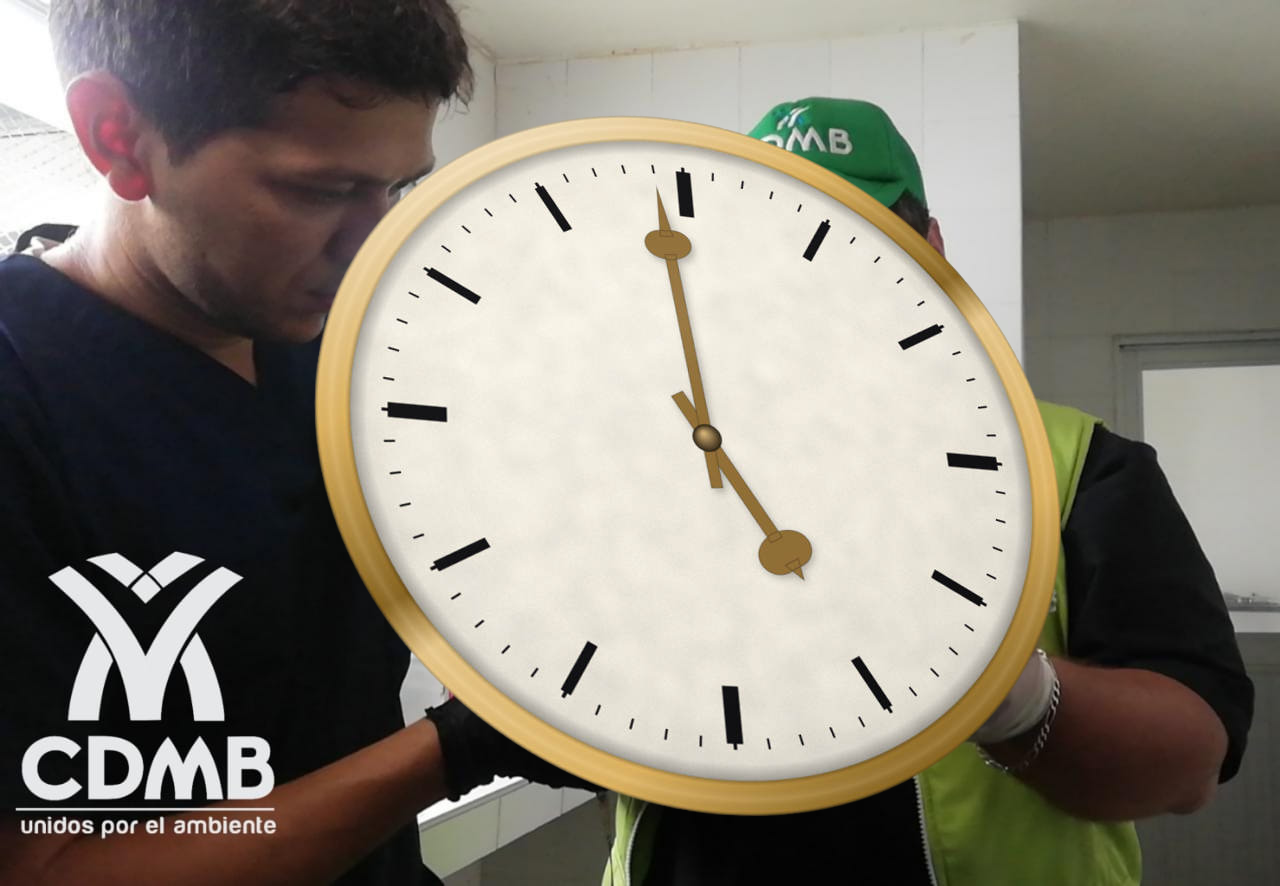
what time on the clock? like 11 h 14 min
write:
4 h 59 min
